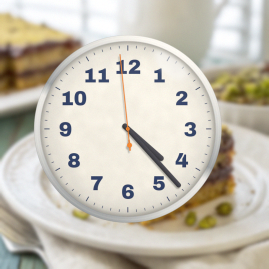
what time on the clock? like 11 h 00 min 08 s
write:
4 h 22 min 59 s
